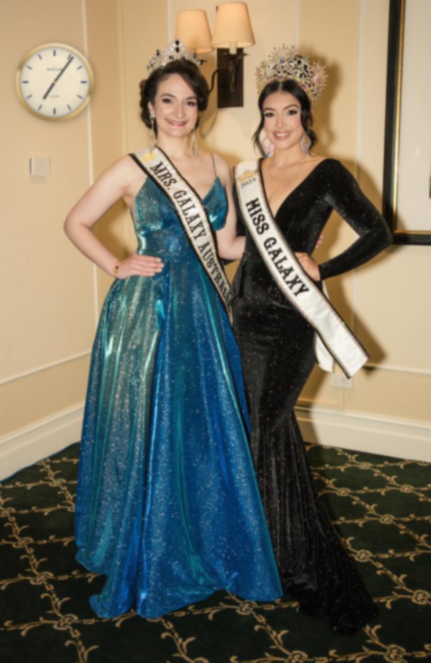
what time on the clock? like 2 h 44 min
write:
7 h 06 min
